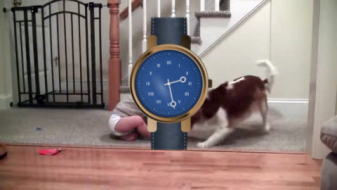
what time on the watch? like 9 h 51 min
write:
2 h 28 min
